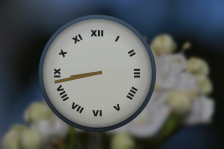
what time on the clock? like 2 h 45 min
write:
8 h 43 min
